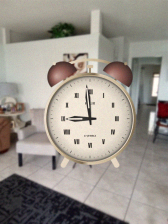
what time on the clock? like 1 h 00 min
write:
8 h 59 min
